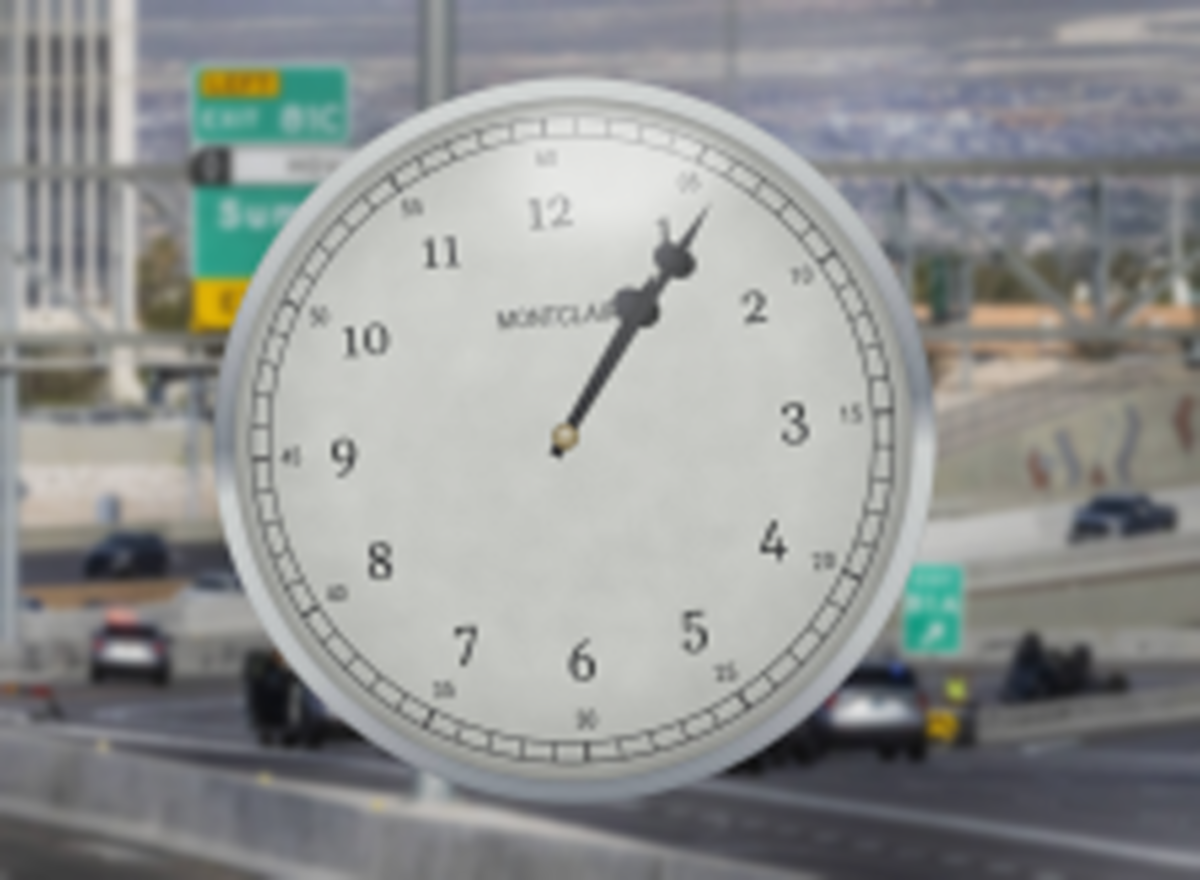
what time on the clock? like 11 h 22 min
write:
1 h 06 min
